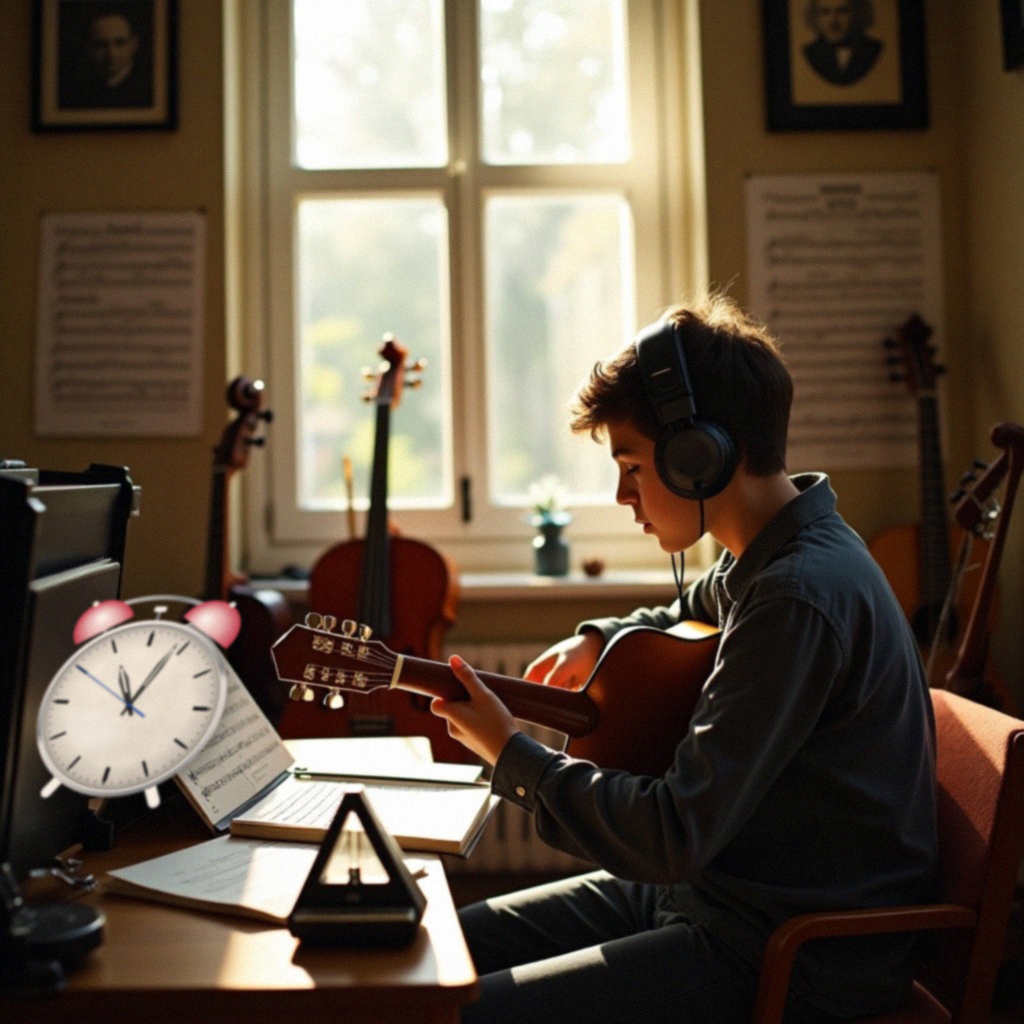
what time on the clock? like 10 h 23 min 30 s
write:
11 h 03 min 50 s
